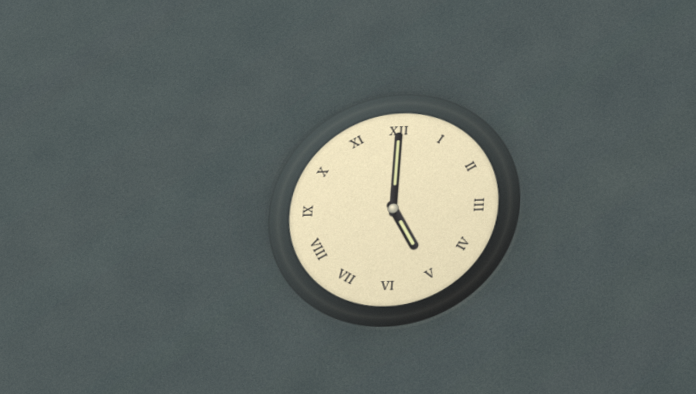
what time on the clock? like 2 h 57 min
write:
5 h 00 min
